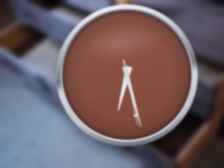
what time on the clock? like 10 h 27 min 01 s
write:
6 h 27 min 28 s
